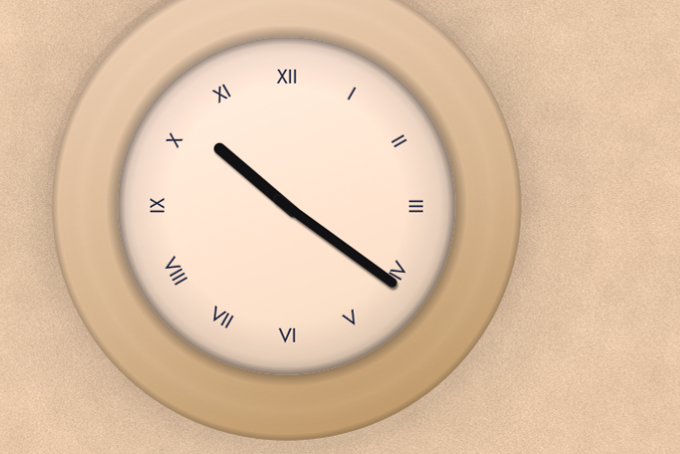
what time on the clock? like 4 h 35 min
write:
10 h 21 min
